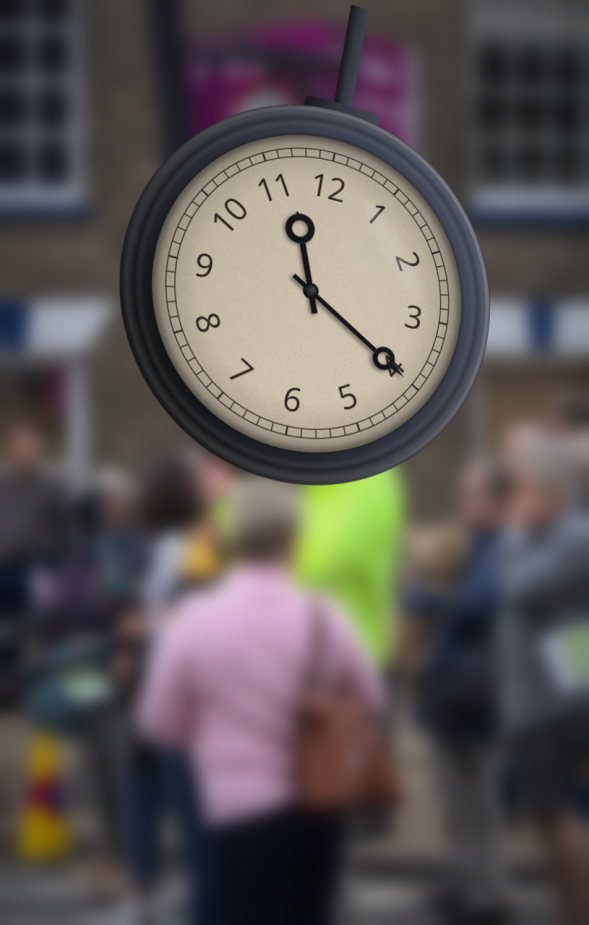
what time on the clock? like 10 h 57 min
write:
11 h 20 min
